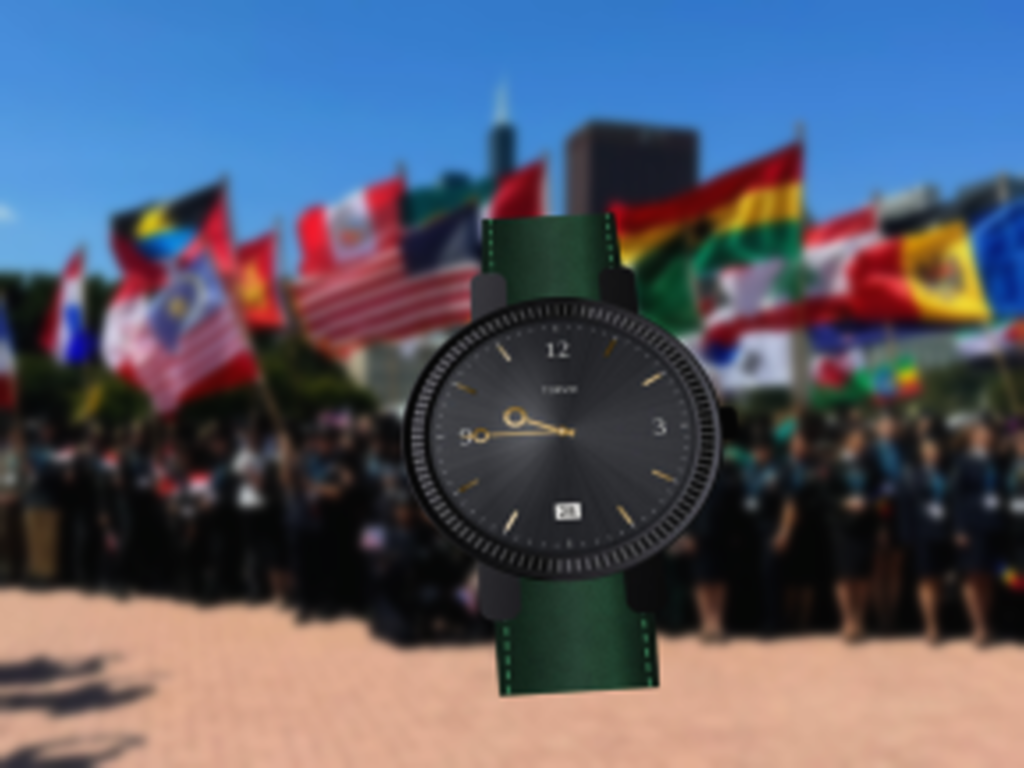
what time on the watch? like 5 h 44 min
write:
9 h 45 min
